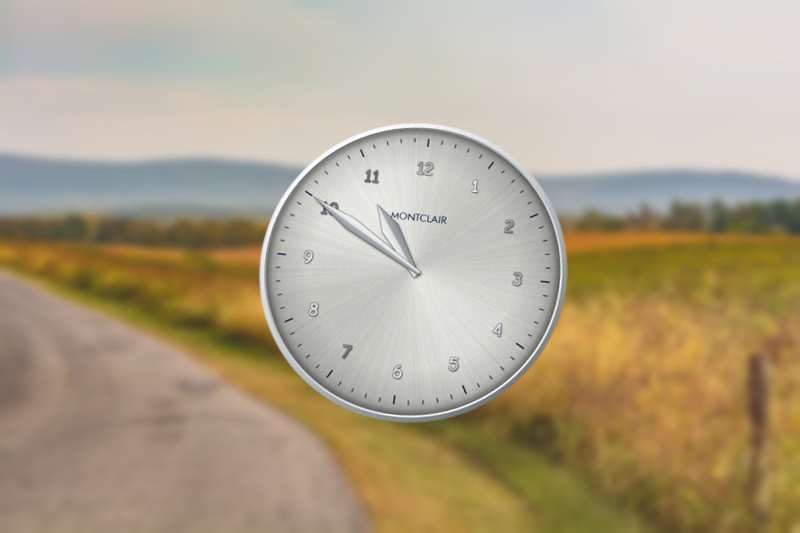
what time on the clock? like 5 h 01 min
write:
10 h 50 min
